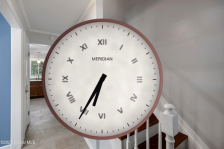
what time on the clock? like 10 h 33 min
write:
6 h 35 min
